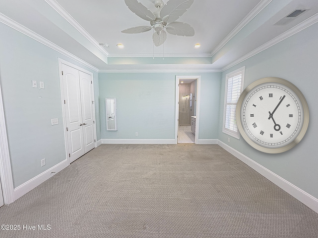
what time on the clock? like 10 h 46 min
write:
5 h 06 min
